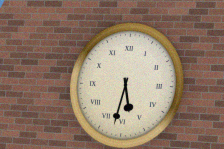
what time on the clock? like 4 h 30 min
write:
5 h 32 min
